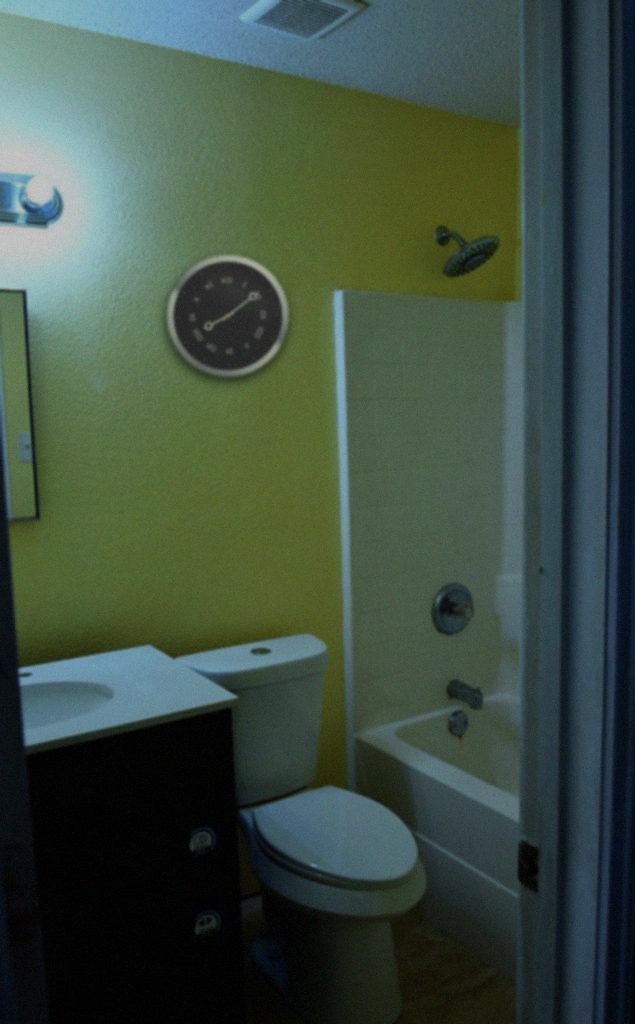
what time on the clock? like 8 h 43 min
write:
8 h 09 min
